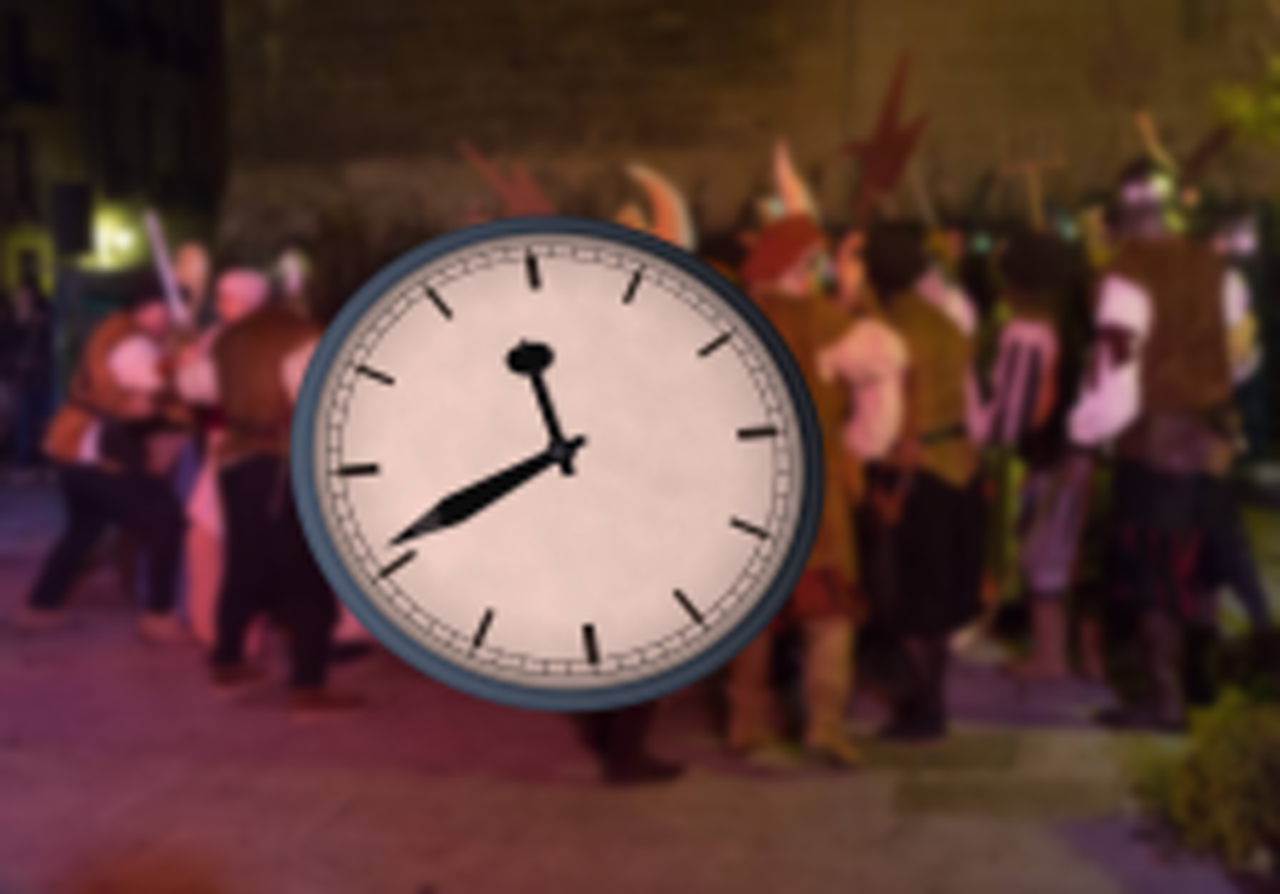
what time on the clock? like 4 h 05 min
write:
11 h 41 min
